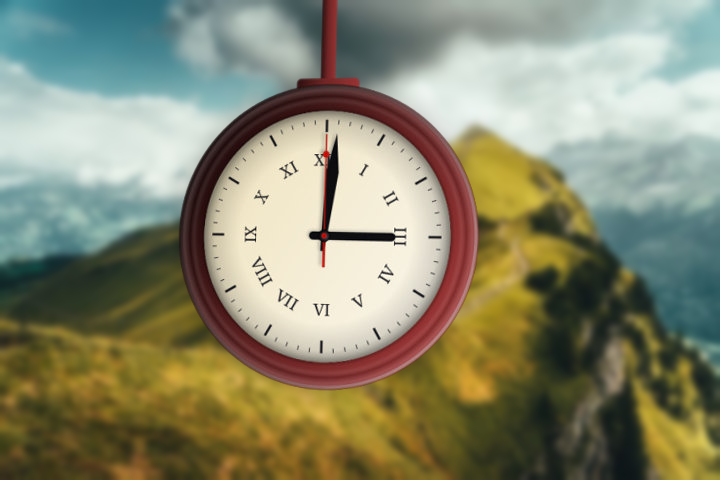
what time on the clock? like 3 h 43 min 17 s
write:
3 h 01 min 00 s
